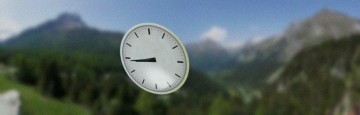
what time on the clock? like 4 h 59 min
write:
8 h 44 min
